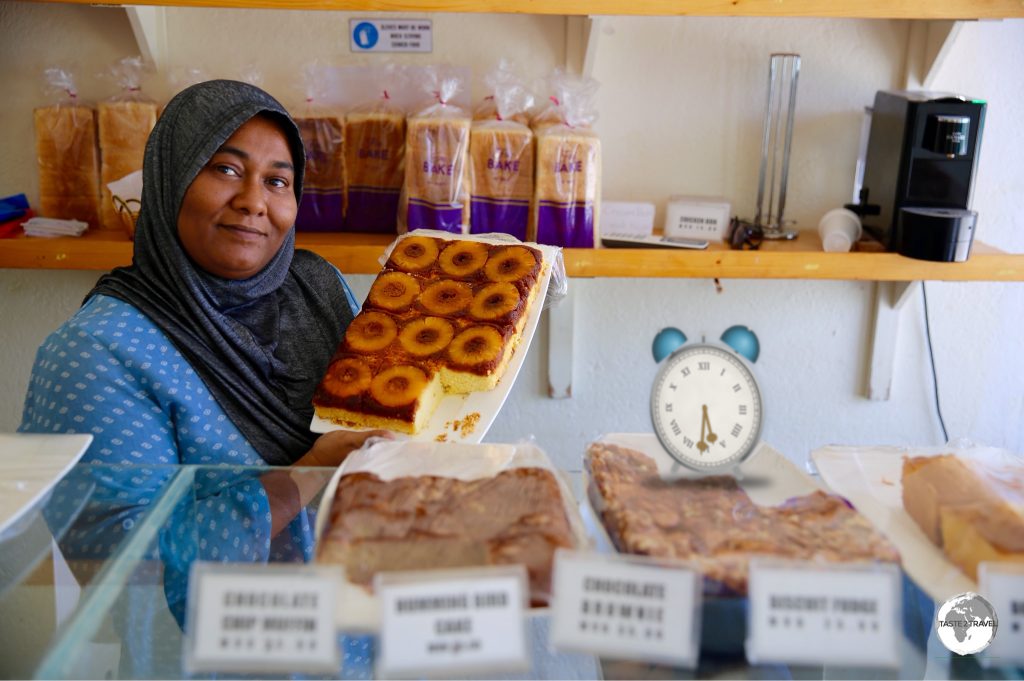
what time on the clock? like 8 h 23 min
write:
5 h 31 min
